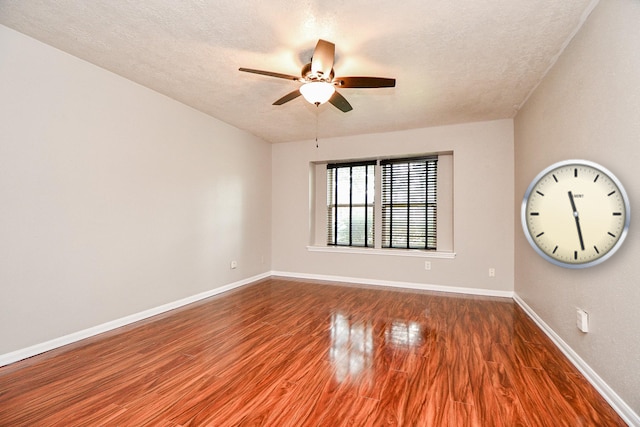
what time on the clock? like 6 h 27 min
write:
11 h 28 min
